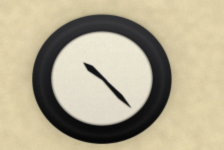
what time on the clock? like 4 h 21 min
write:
10 h 23 min
